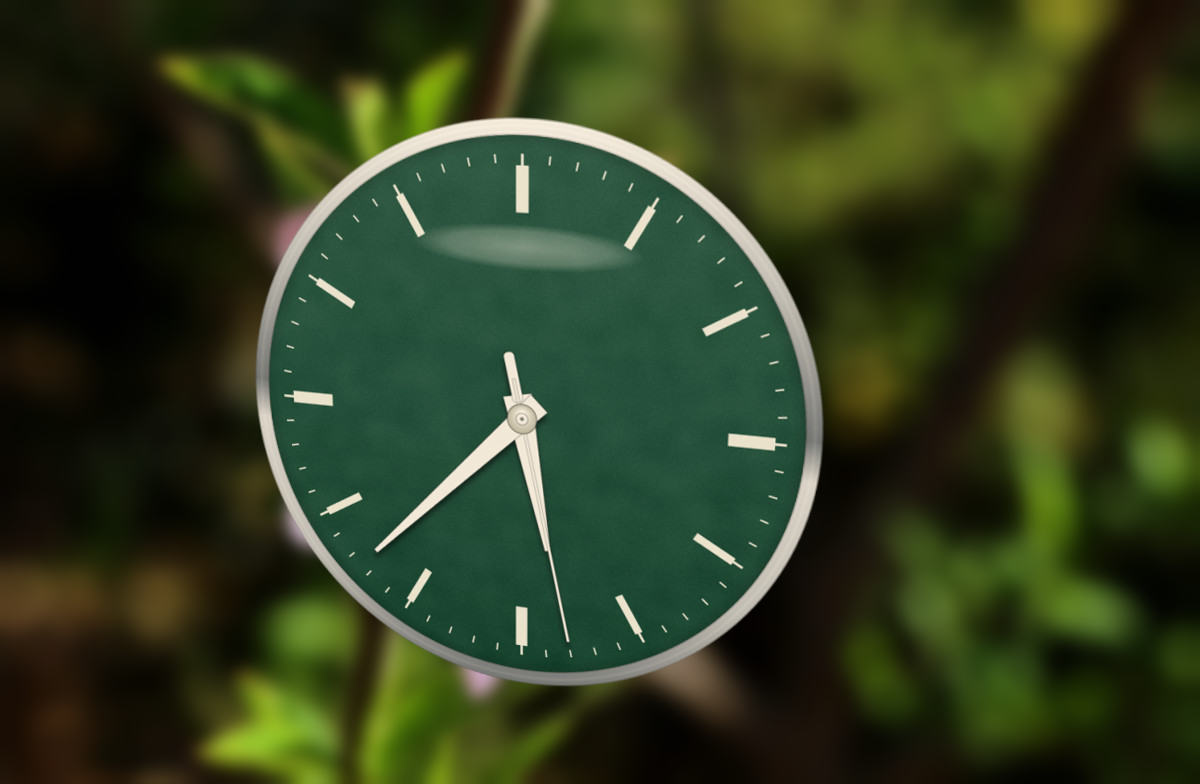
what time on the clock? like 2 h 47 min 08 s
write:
5 h 37 min 28 s
